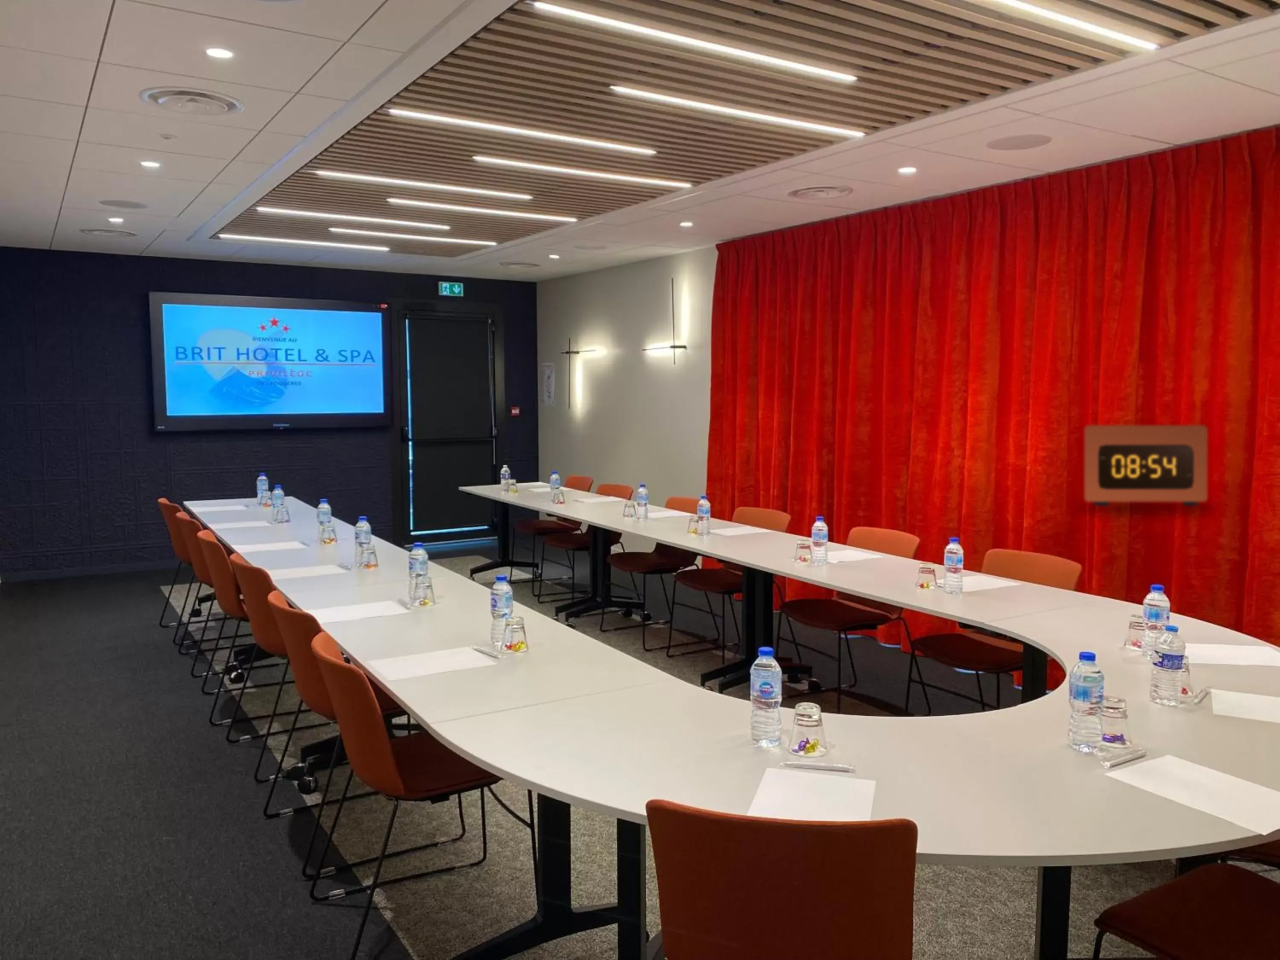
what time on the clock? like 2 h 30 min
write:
8 h 54 min
